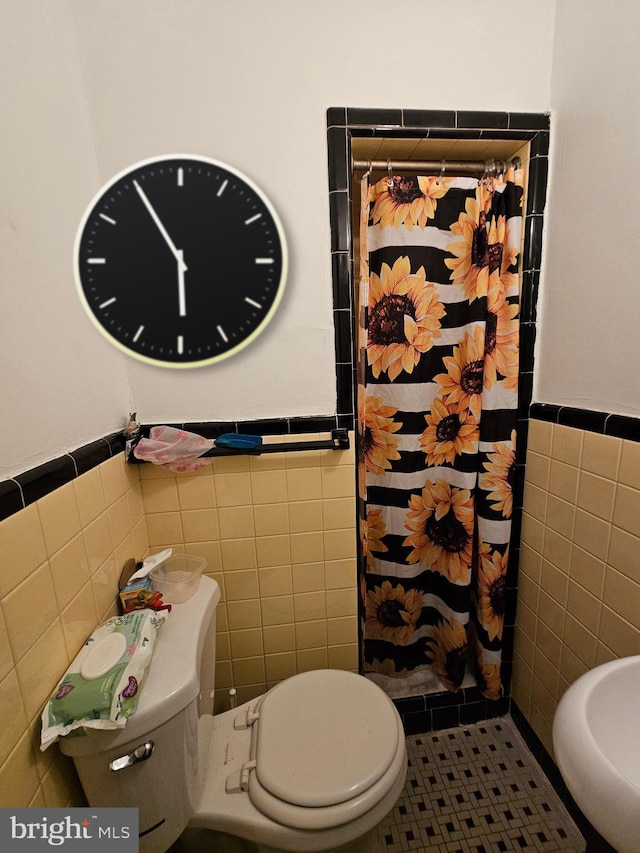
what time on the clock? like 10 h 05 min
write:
5 h 55 min
